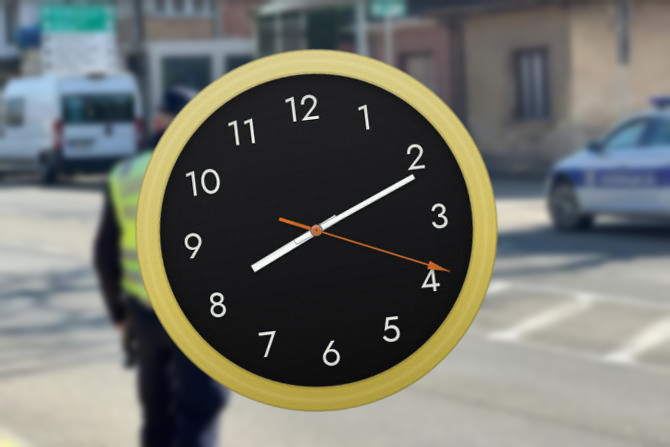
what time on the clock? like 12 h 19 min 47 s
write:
8 h 11 min 19 s
